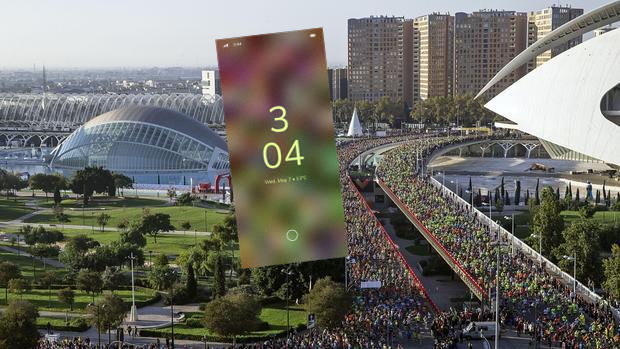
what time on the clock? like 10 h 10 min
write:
3 h 04 min
